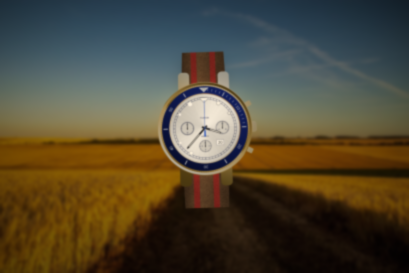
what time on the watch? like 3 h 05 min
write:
3 h 37 min
